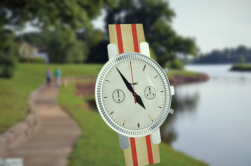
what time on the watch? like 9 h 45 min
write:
4 h 55 min
